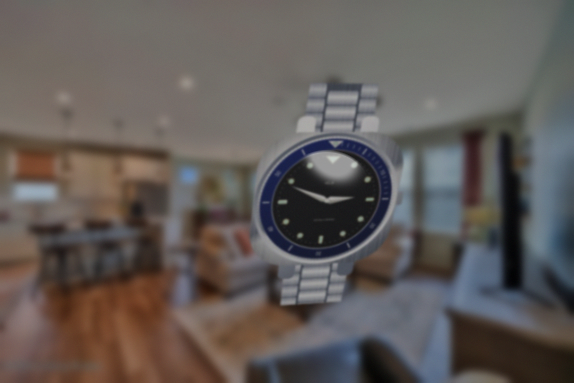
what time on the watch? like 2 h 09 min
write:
2 h 49 min
